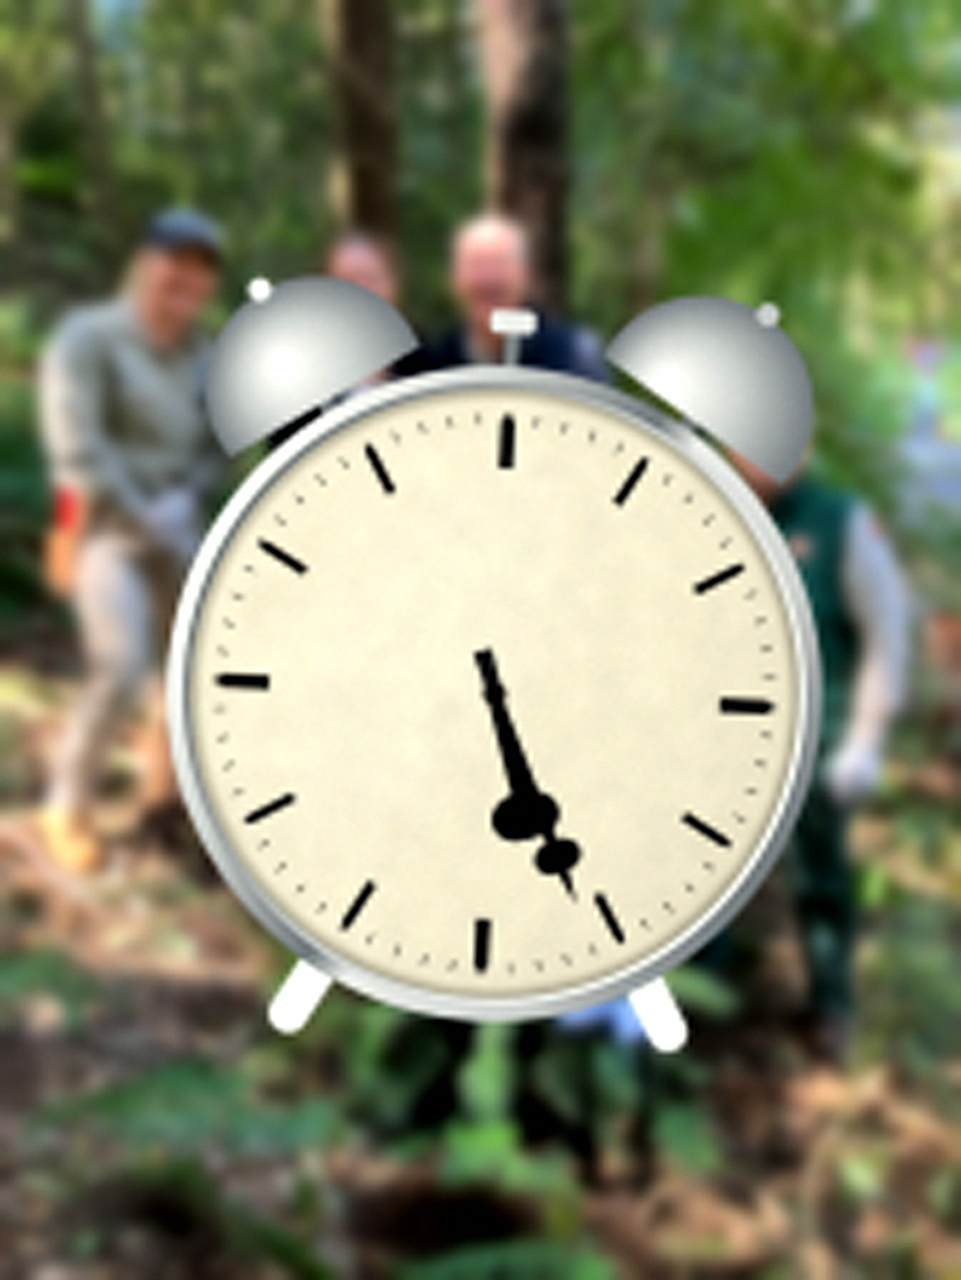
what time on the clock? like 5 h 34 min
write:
5 h 26 min
